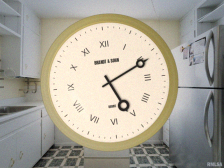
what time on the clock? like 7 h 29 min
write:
5 h 11 min
